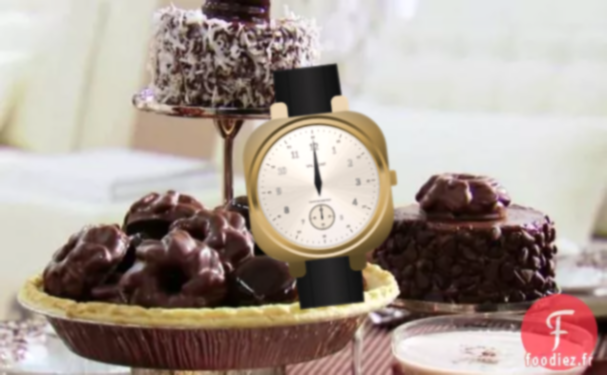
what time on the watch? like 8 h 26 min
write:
12 h 00 min
